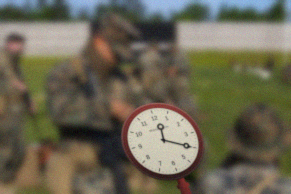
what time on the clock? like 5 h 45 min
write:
12 h 20 min
